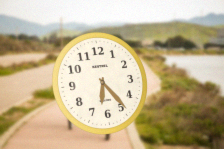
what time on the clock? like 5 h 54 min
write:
6 h 24 min
